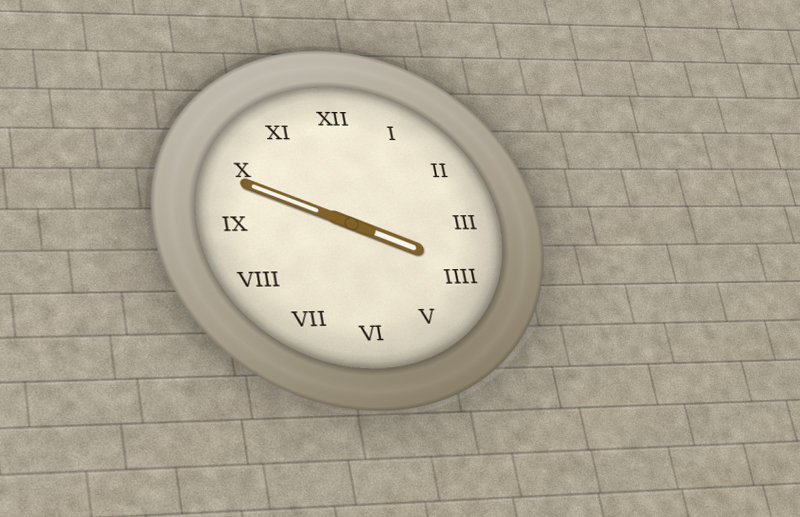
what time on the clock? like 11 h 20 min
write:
3 h 49 min
